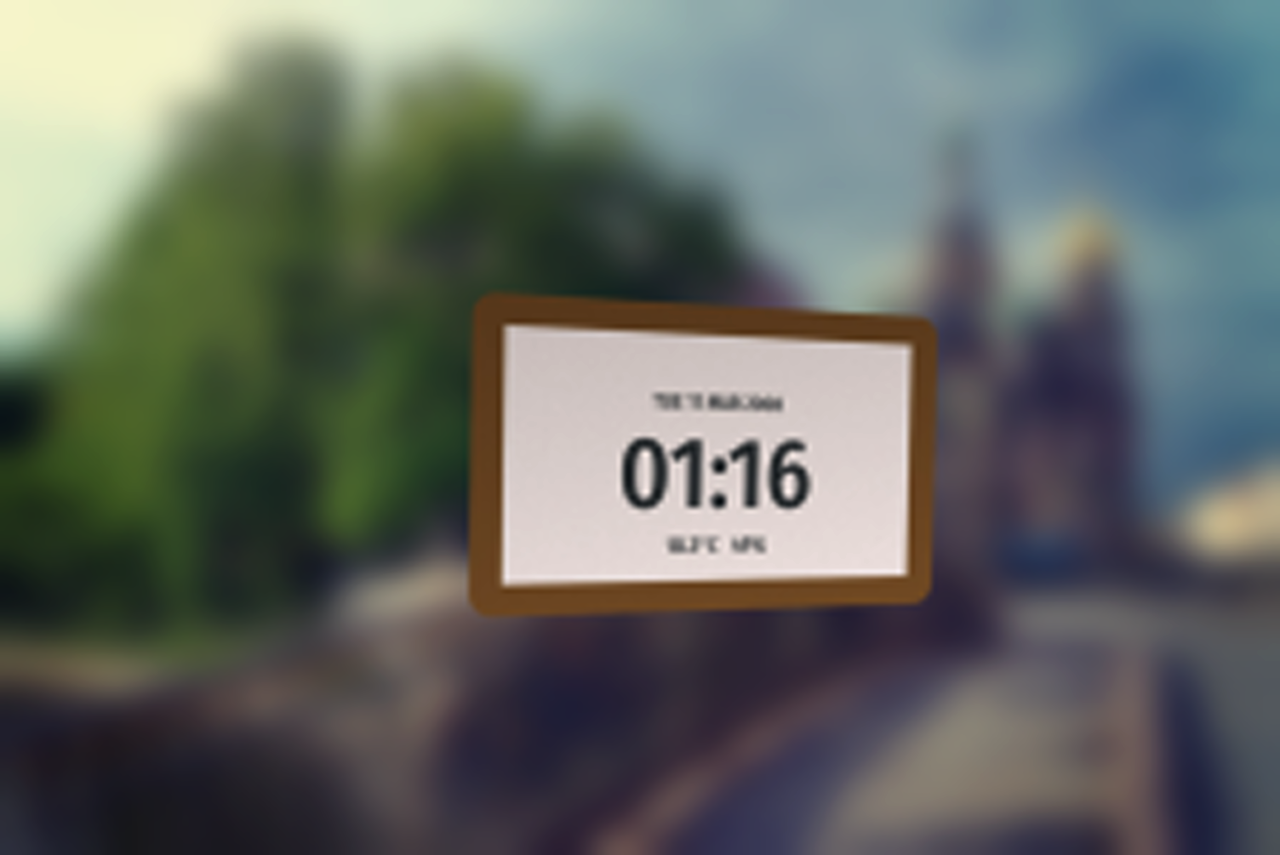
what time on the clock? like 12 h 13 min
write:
1 h 16 min
